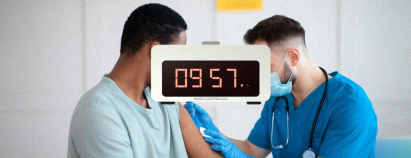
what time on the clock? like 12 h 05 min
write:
9 h 57 min
